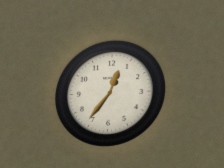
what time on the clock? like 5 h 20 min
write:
12 h 36 min
